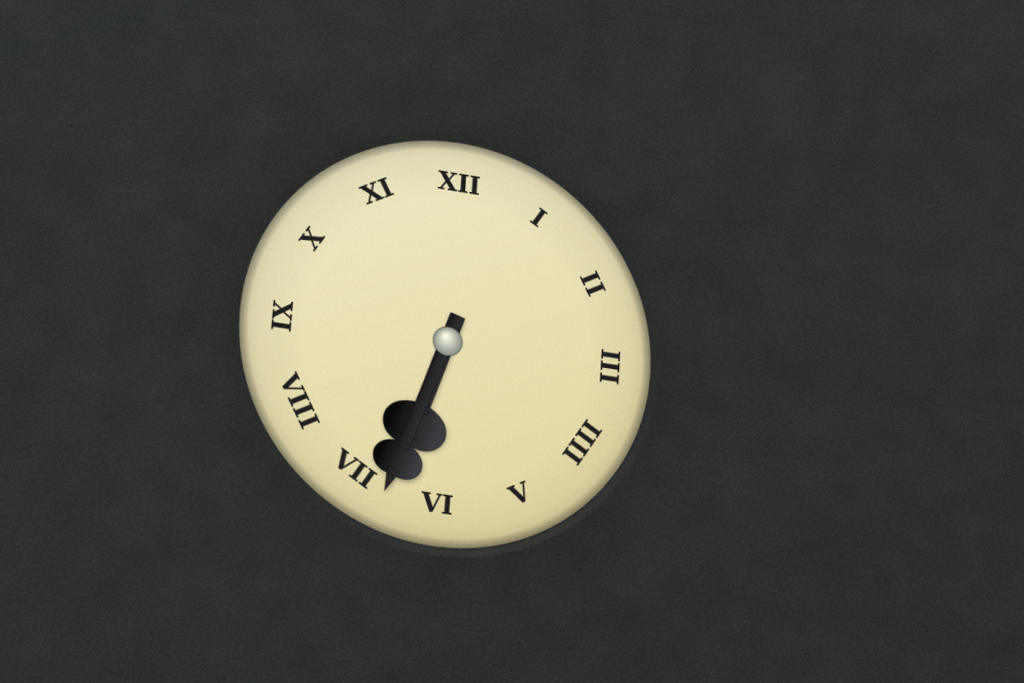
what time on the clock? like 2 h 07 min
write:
6 h 33 min
